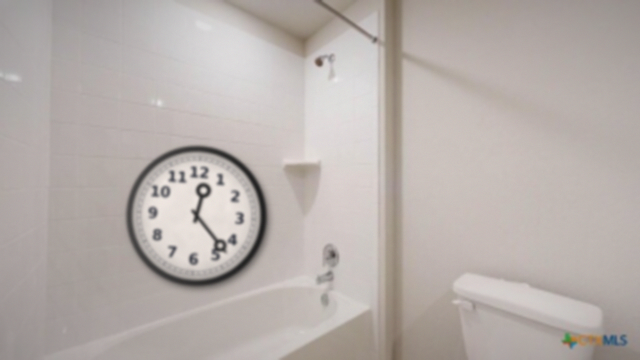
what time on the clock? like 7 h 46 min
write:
12 h 23 min
